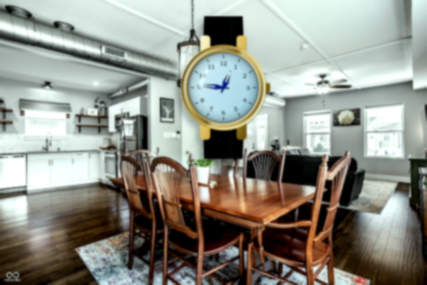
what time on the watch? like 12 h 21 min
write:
12 h 46 min
